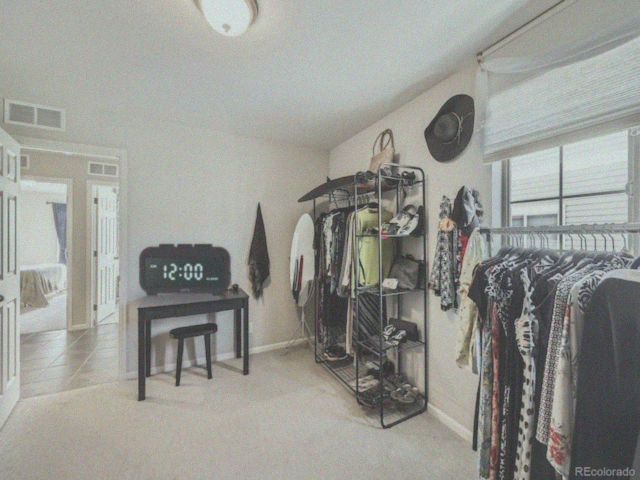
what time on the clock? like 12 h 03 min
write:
12 h 00 min
